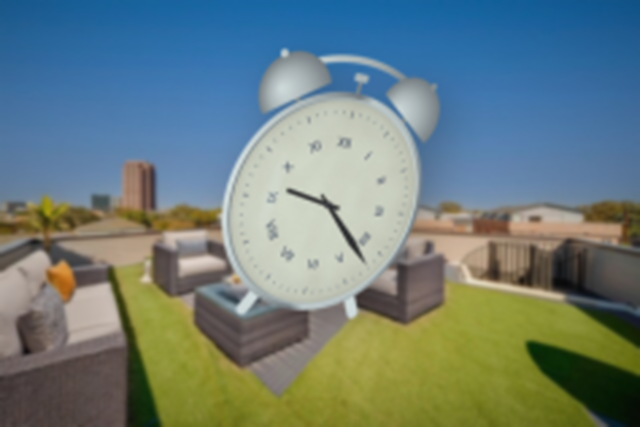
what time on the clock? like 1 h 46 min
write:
9 h 22 min
